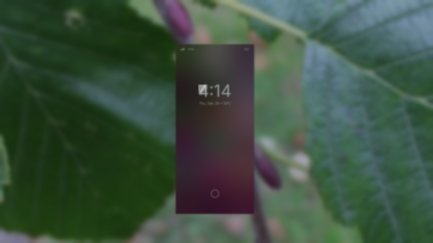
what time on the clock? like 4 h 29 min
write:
4 h 14 min
